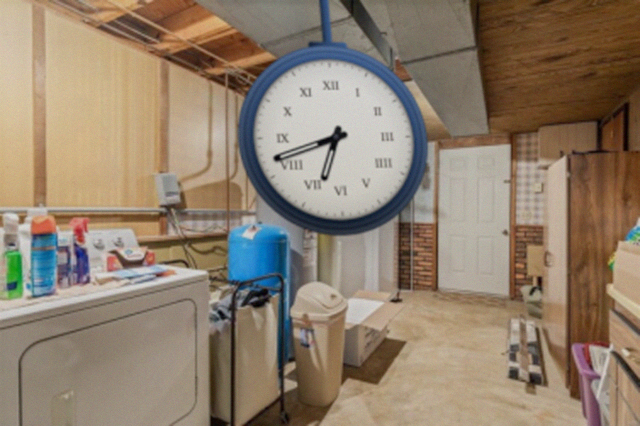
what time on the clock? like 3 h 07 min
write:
6 h 42 min
